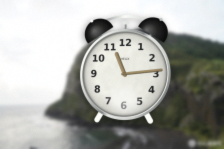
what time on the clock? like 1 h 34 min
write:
11 h 14 min
